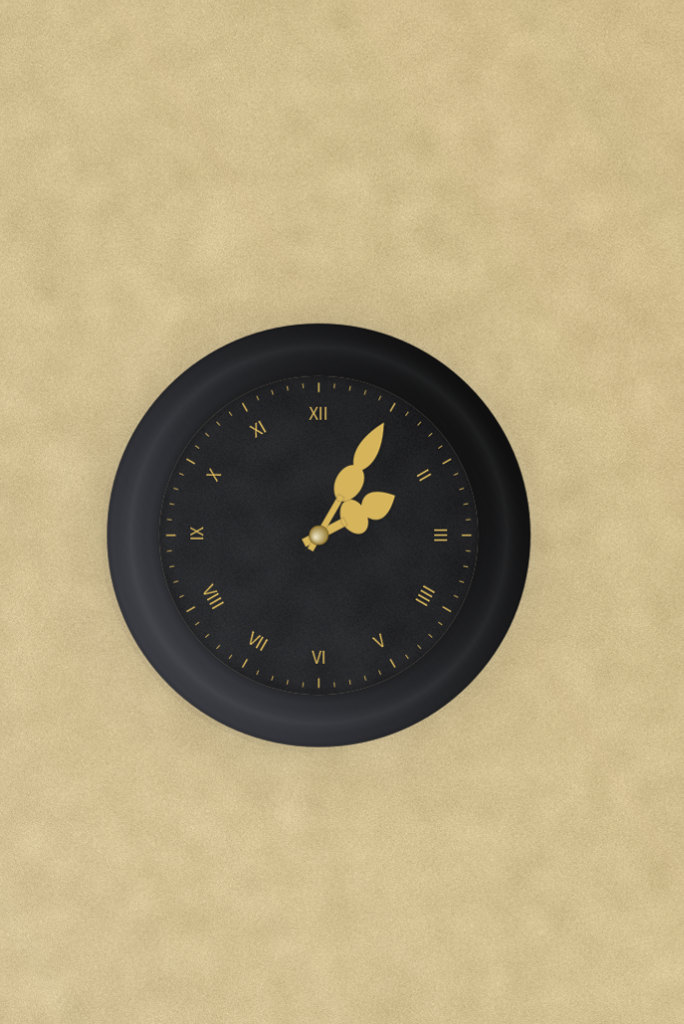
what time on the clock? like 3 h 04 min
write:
2 h 05 min
